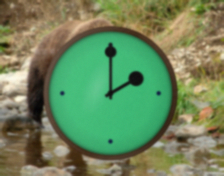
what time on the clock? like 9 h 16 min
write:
2 h 00 min
